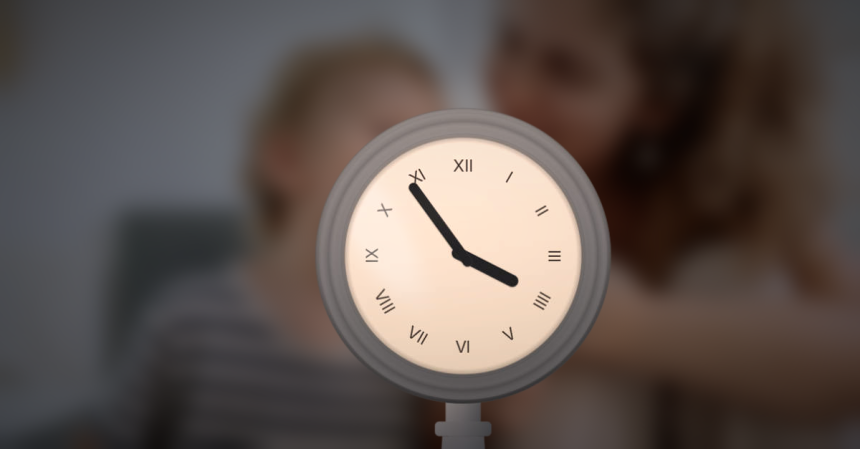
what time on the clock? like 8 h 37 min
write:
3 h 54 min
